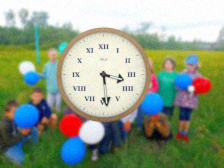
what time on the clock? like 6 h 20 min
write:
3 h 29 min
